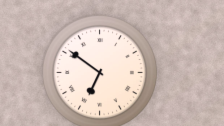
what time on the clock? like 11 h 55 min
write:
6 h 51 min
